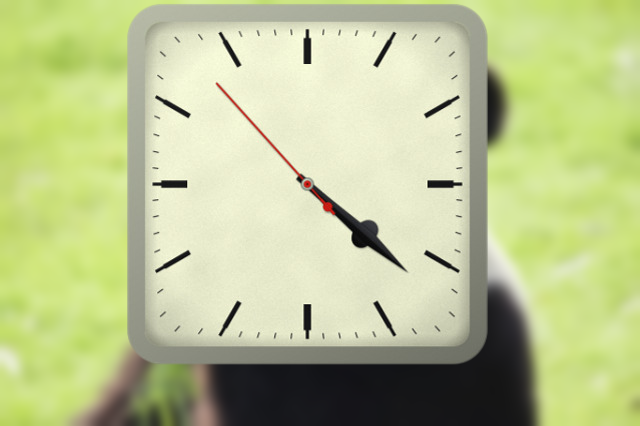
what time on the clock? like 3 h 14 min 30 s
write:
4 h 21 min 53 s
